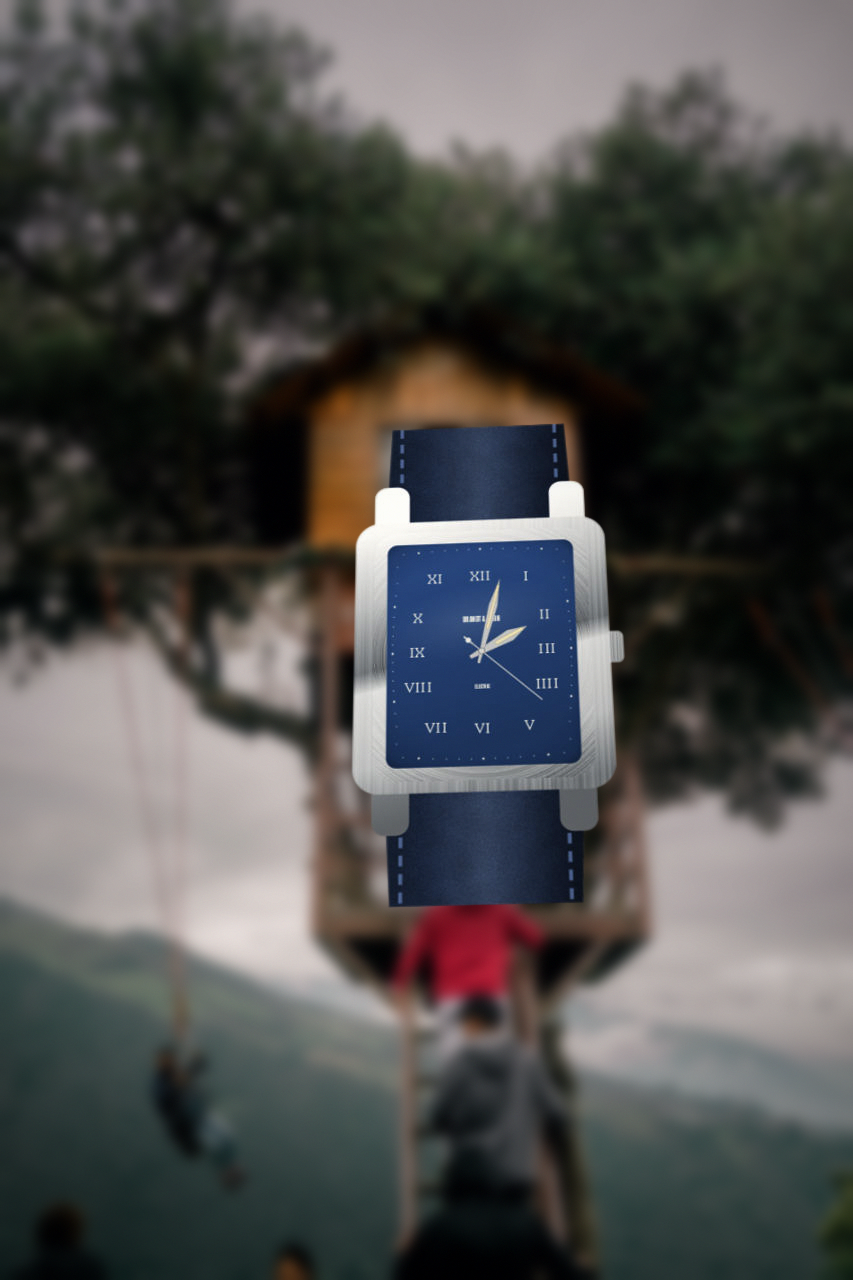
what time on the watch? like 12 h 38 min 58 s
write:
2 h 02 min 22 s
